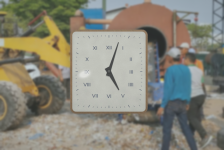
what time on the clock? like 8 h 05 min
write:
5 h 03 min
